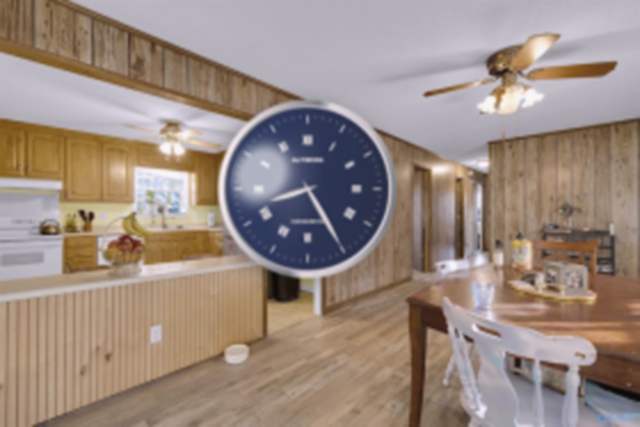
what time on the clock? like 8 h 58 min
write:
8 h 25 min
